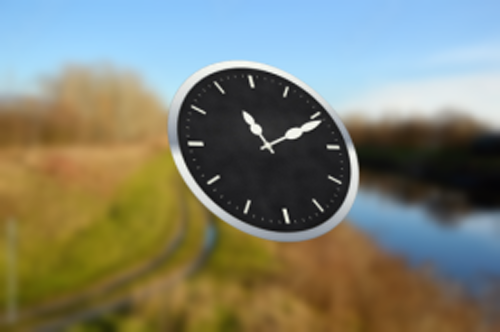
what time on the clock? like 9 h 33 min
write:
11 h 11 min
